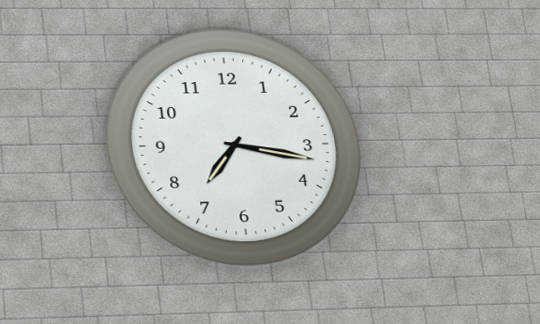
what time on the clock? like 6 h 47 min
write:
7 h 17 min
